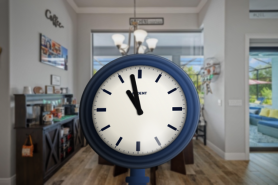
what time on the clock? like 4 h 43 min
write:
10 h 58 min
